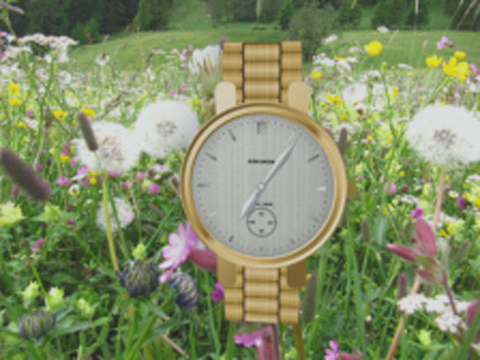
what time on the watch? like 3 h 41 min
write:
7 h 06 min
